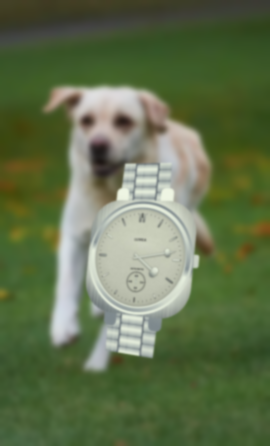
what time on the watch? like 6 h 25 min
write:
4 h 13 min
